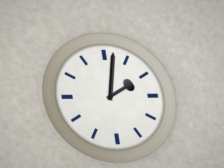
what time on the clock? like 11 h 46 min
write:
2 h 02 min
